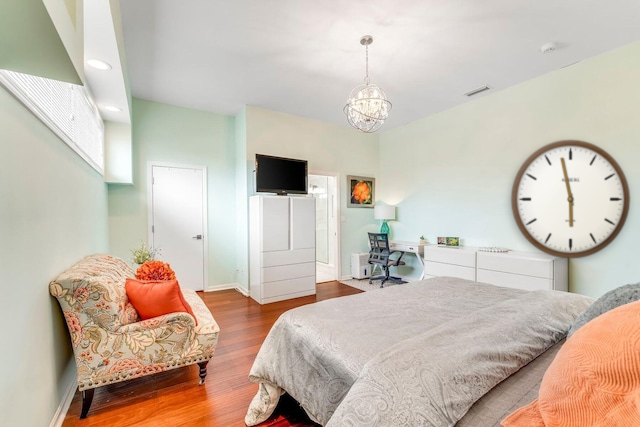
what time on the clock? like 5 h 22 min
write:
5 h 58 min
